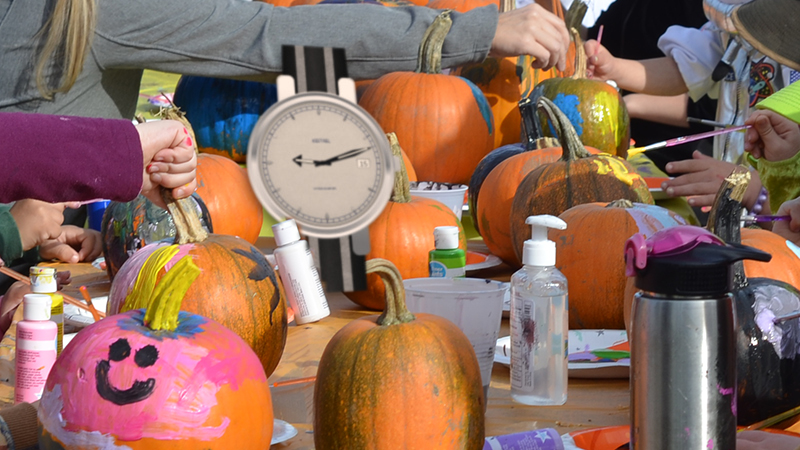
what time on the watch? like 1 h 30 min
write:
9 h 12 min
